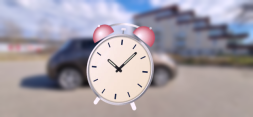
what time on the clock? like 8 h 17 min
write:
10 h 07 min
